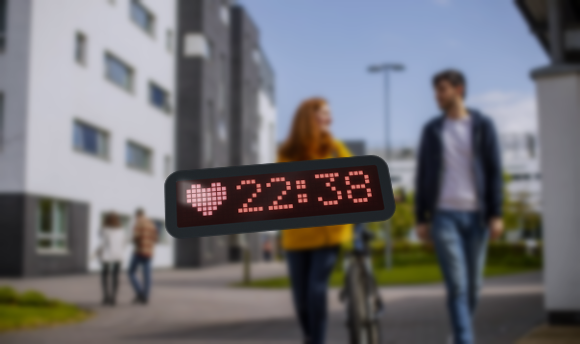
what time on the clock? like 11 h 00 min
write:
22 h 38 min
